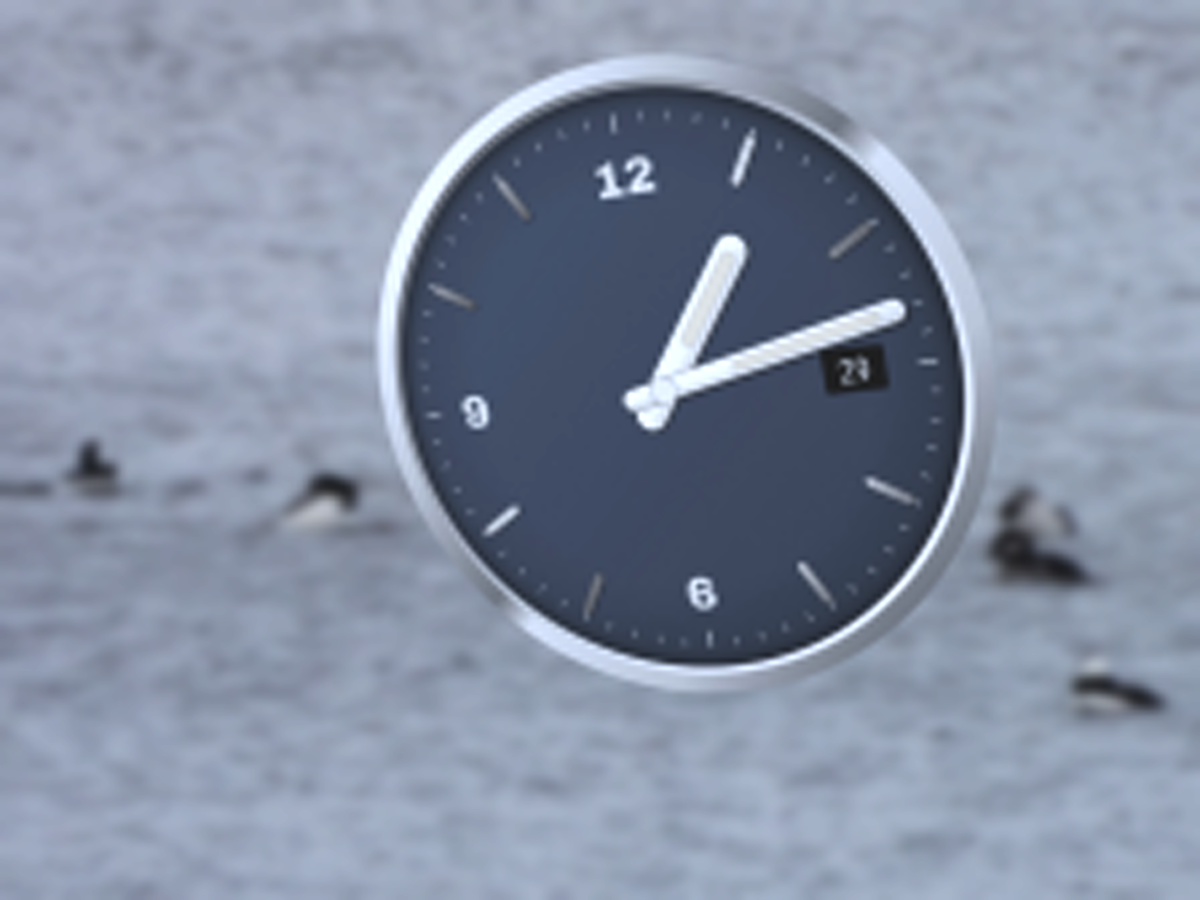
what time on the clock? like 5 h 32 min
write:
1 h 13 min
